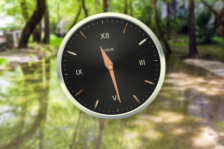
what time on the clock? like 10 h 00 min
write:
11 h 29 min
